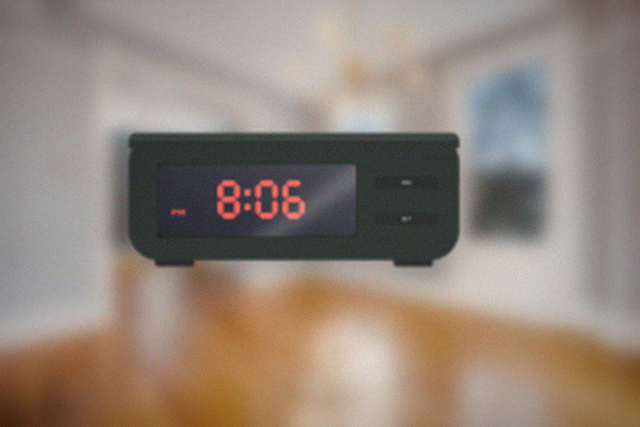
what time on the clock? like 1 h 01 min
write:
8 h 06 min
